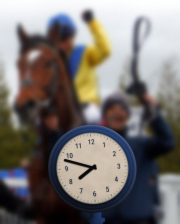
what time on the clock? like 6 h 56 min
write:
7 h 48 min
